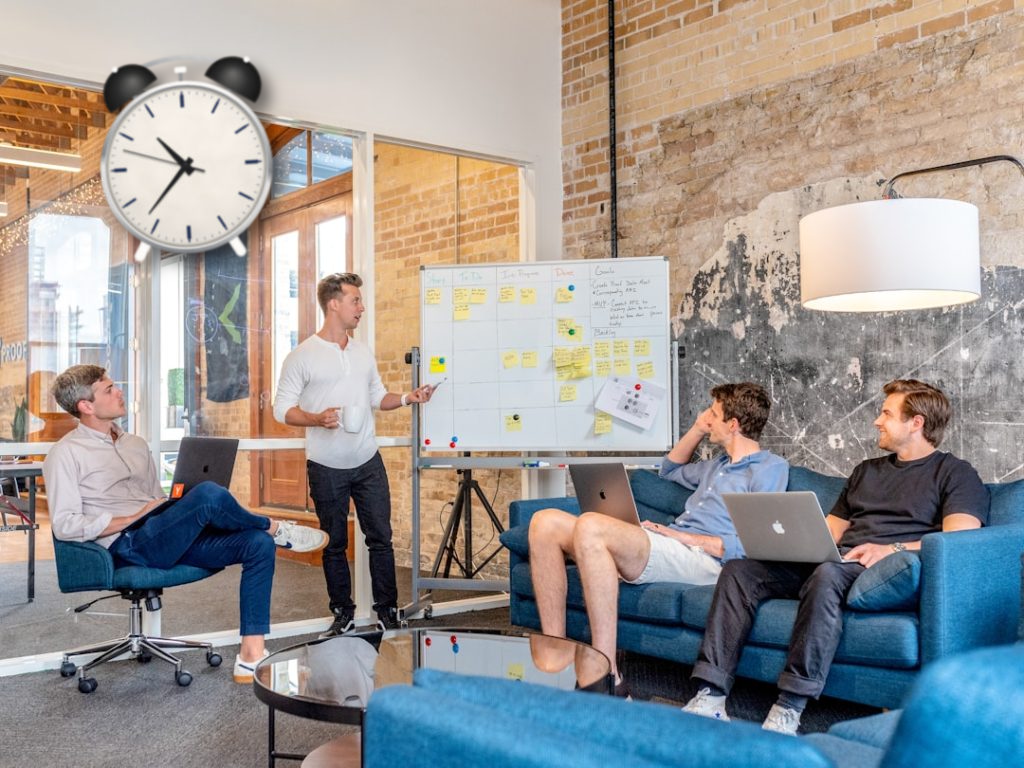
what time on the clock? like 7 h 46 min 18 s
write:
10 h 36 min 48 s
